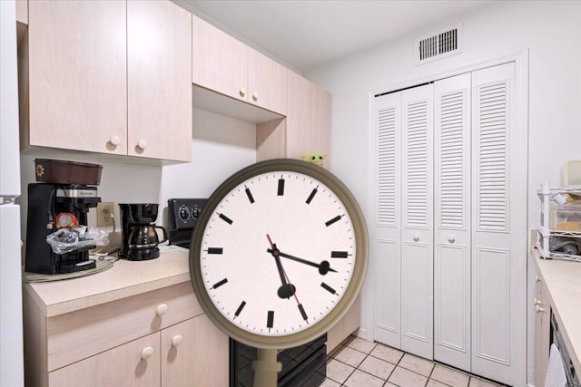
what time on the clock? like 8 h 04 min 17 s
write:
5 h 17 min 25 s
